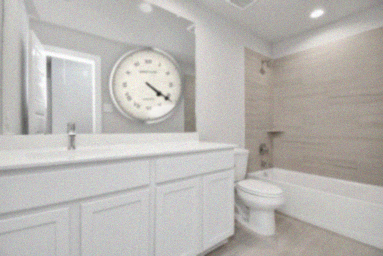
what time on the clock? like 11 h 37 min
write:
4 h 21 min
